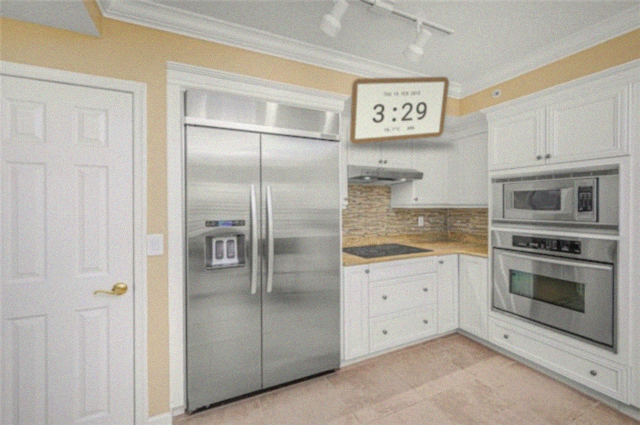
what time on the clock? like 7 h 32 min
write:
3 h 29 min
